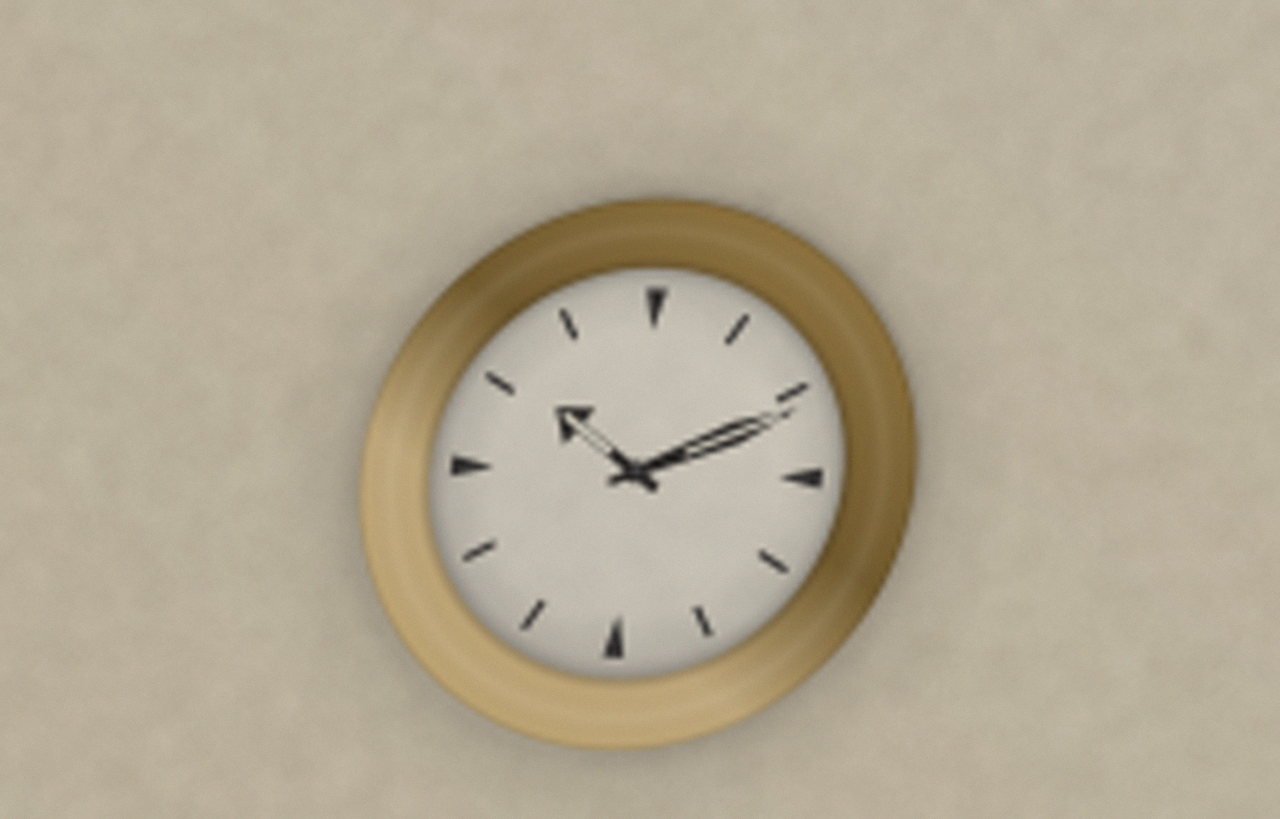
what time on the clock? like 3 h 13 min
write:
10 h 11 min
